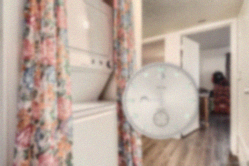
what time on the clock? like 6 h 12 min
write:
9 h 00 min
